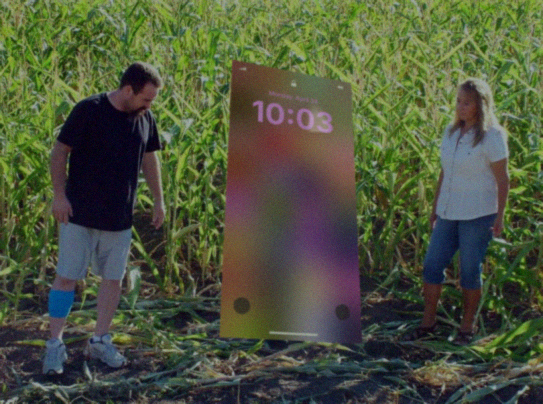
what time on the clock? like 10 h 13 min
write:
10 h 03 min
